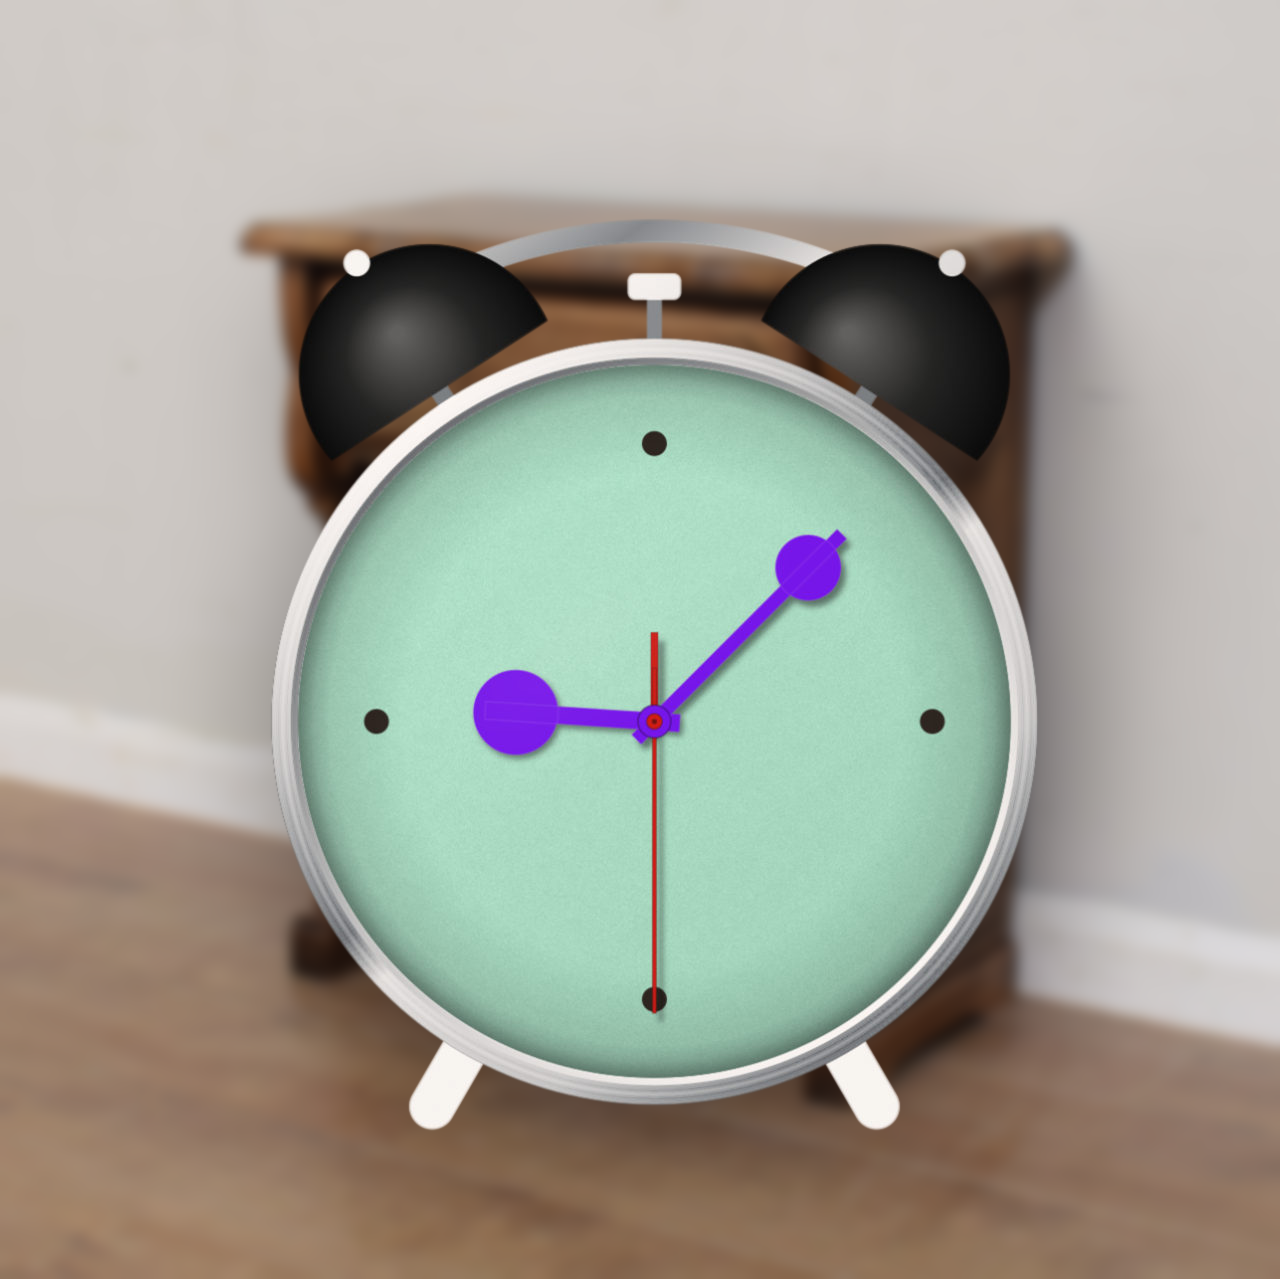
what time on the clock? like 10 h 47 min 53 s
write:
9 h 07 min 30 s
